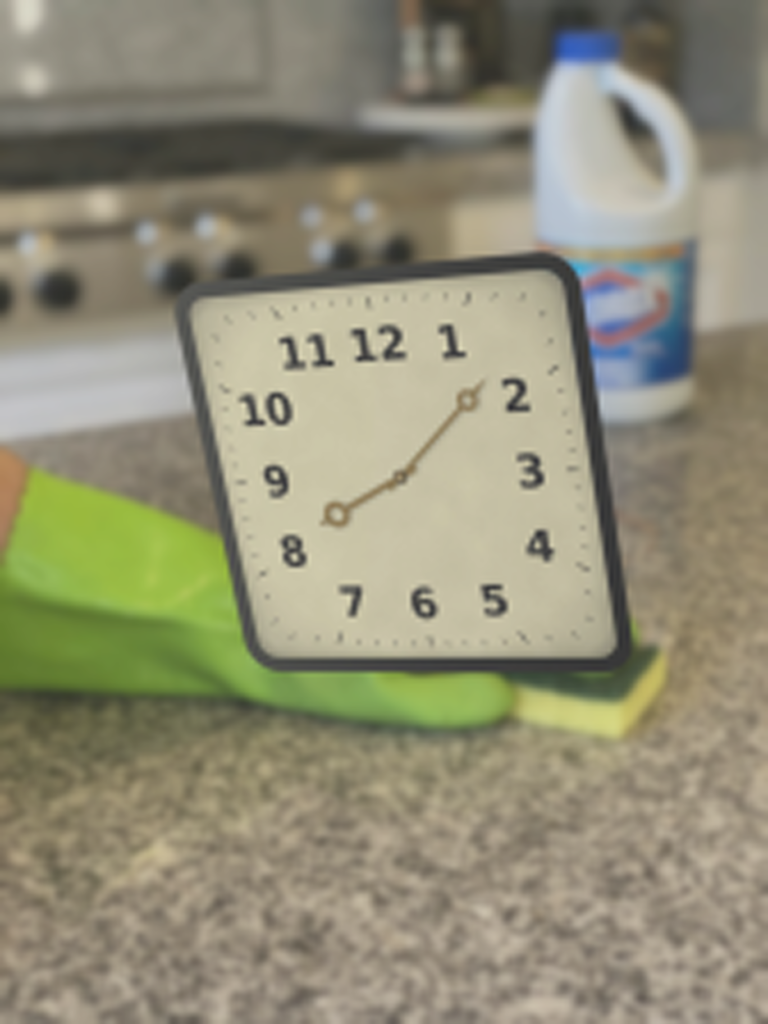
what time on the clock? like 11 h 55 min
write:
8 h 08 min
